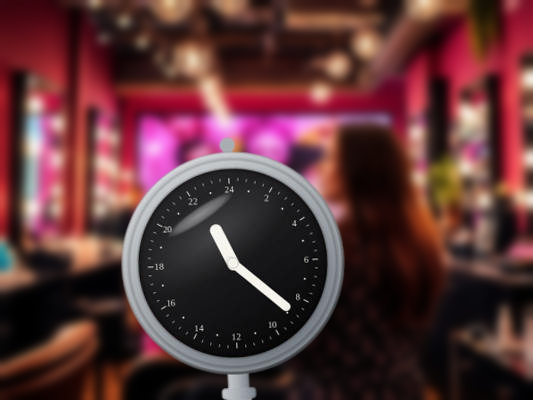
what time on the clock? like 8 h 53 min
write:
22 h 22 min
